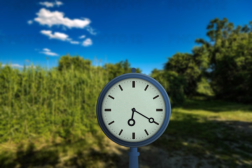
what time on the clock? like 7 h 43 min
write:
6 h 20 min
